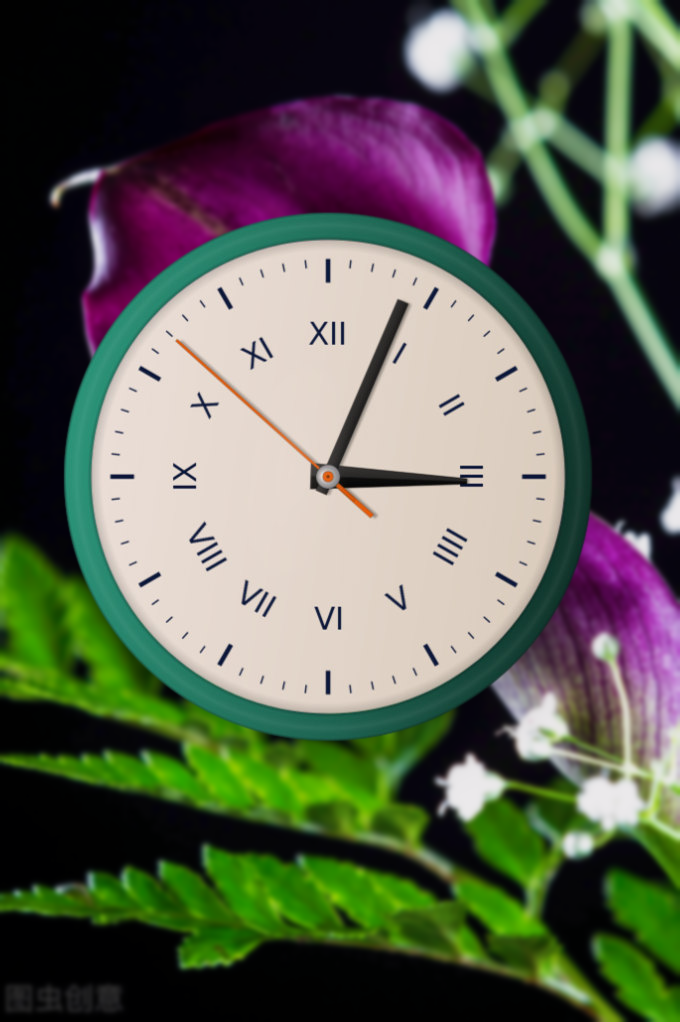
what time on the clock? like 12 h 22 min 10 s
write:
3 h 03 min 52 s
